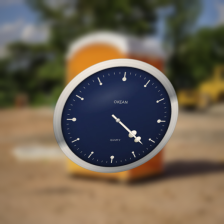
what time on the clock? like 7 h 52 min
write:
4 h 22 min
